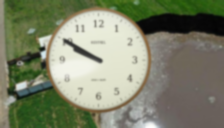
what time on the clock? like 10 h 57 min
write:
9 h 50 min
